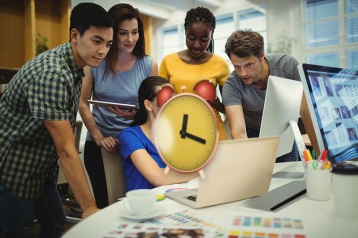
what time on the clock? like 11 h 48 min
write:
12 h 18 min
